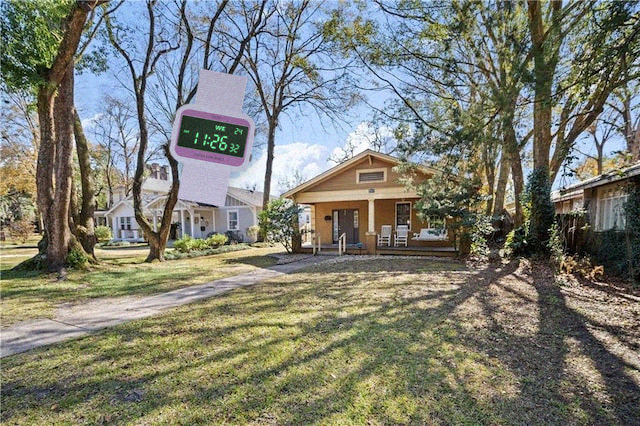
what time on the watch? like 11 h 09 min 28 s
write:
11 h 26 min 32 s
